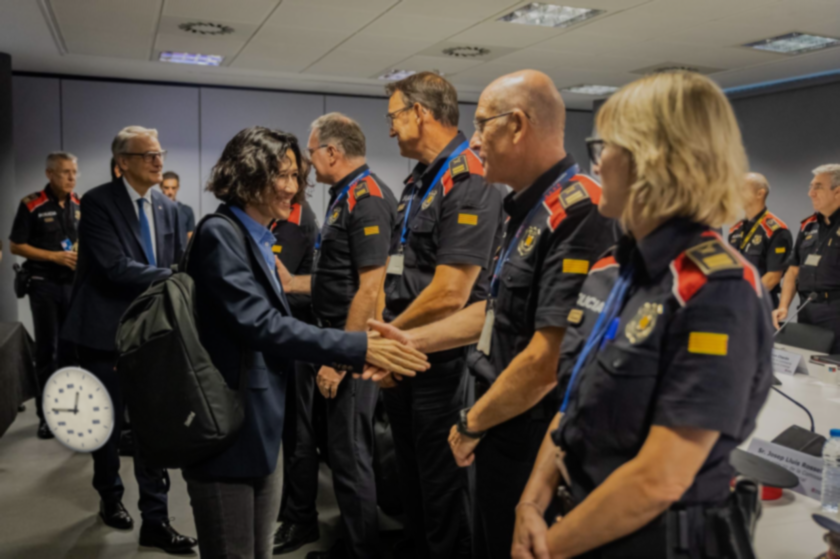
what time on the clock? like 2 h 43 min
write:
12 h 46 min
